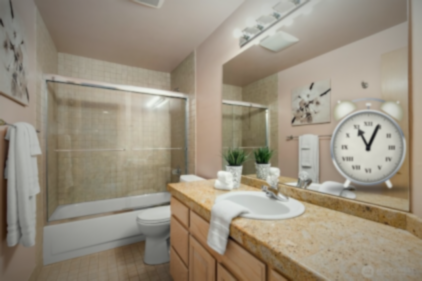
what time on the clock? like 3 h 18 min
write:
11 h 04 min
